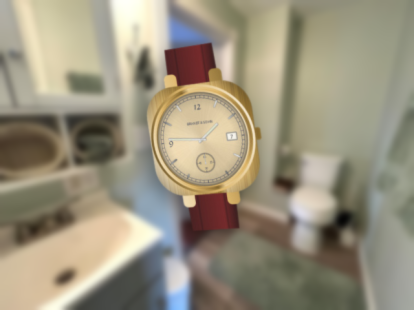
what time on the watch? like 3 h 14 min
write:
1 h 46 min
